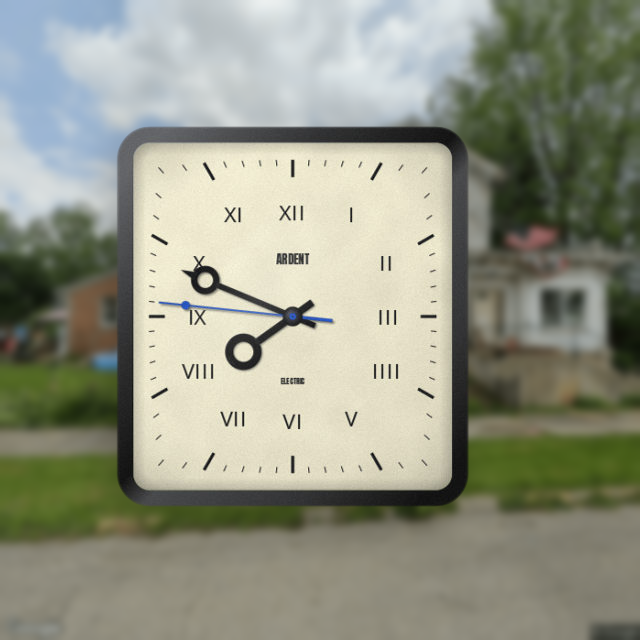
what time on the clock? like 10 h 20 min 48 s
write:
7 h 48 min 46 s
